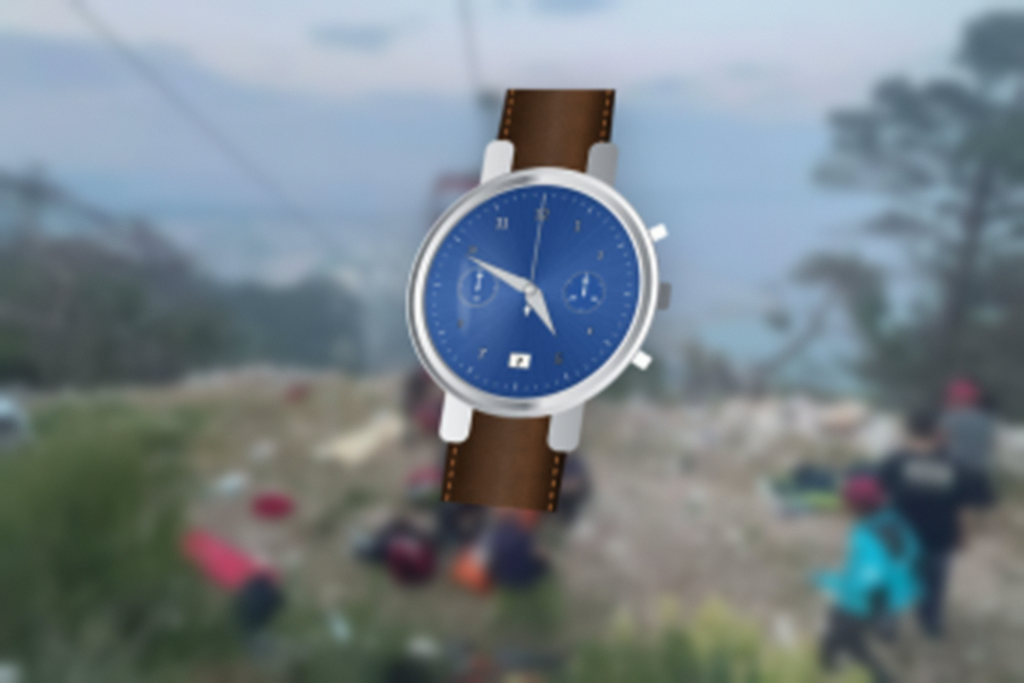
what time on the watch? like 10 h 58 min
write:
4 h 49 min
